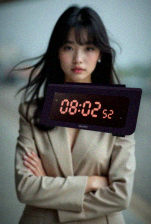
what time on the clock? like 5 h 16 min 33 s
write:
8 h 02 min 52 s
